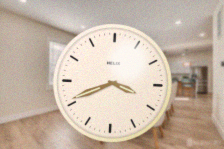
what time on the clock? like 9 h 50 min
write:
3 h 41 min
